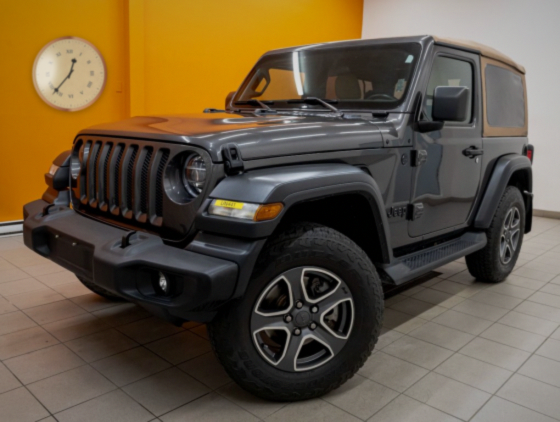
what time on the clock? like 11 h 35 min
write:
12 h 37 min
